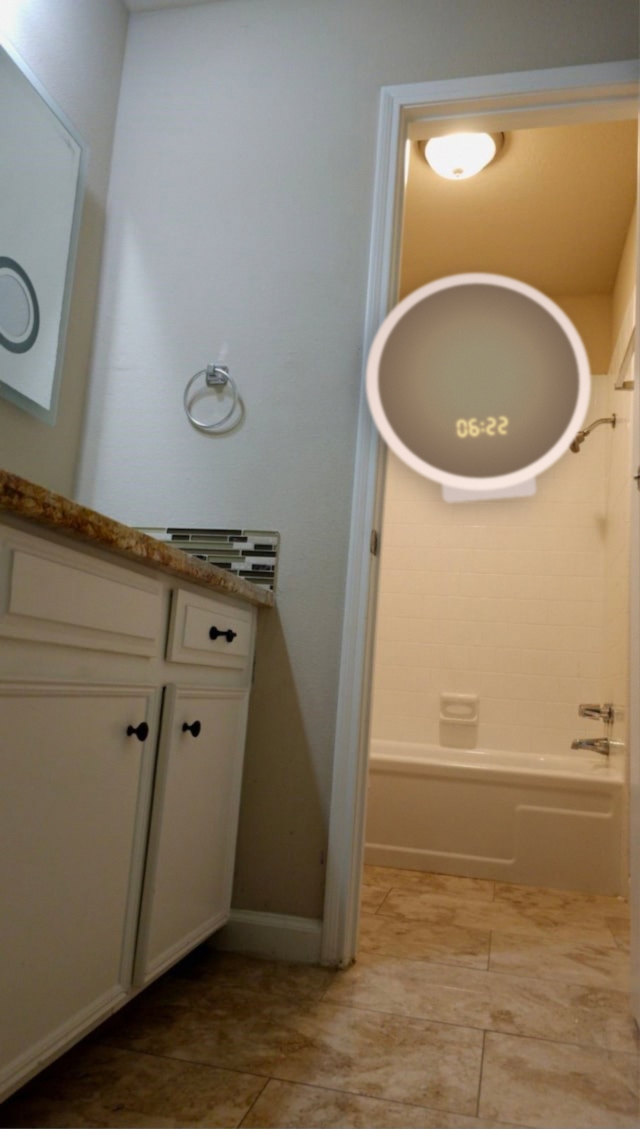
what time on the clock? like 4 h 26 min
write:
6 h 22 min
